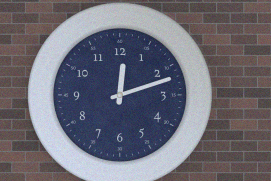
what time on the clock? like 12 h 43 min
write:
12 h 12 min
